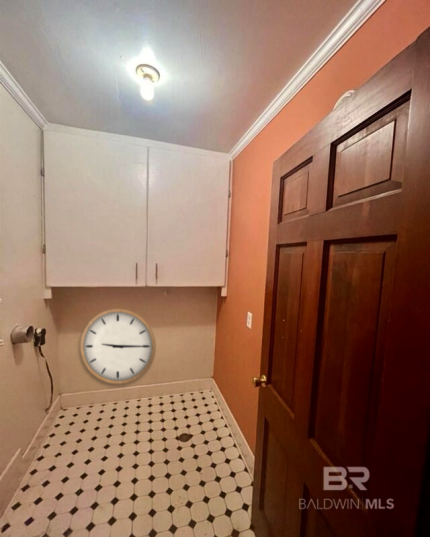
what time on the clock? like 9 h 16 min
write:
9 h 15 min
